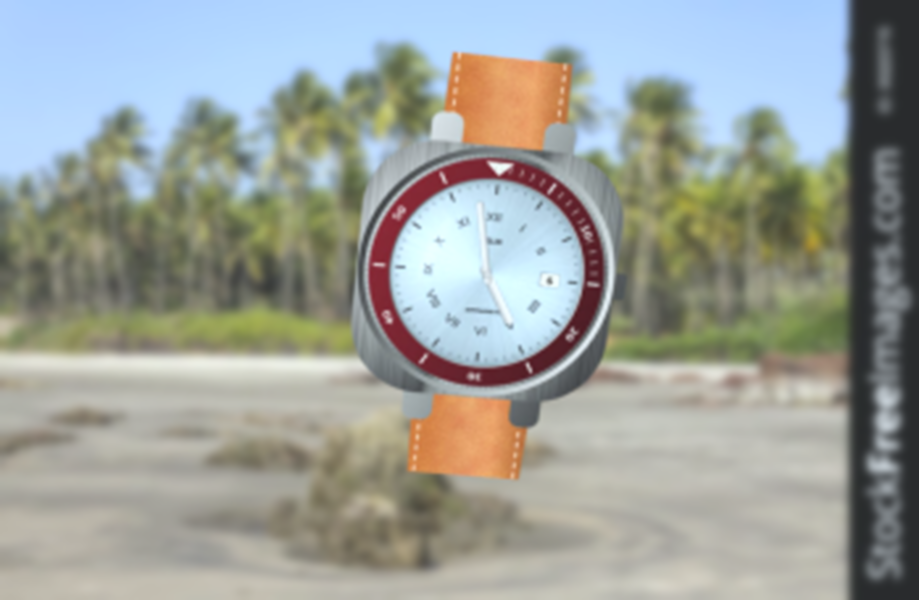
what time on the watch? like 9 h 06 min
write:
4 h 58 min
